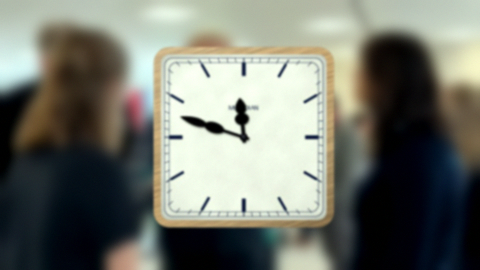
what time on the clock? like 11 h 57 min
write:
11 h 48 min
